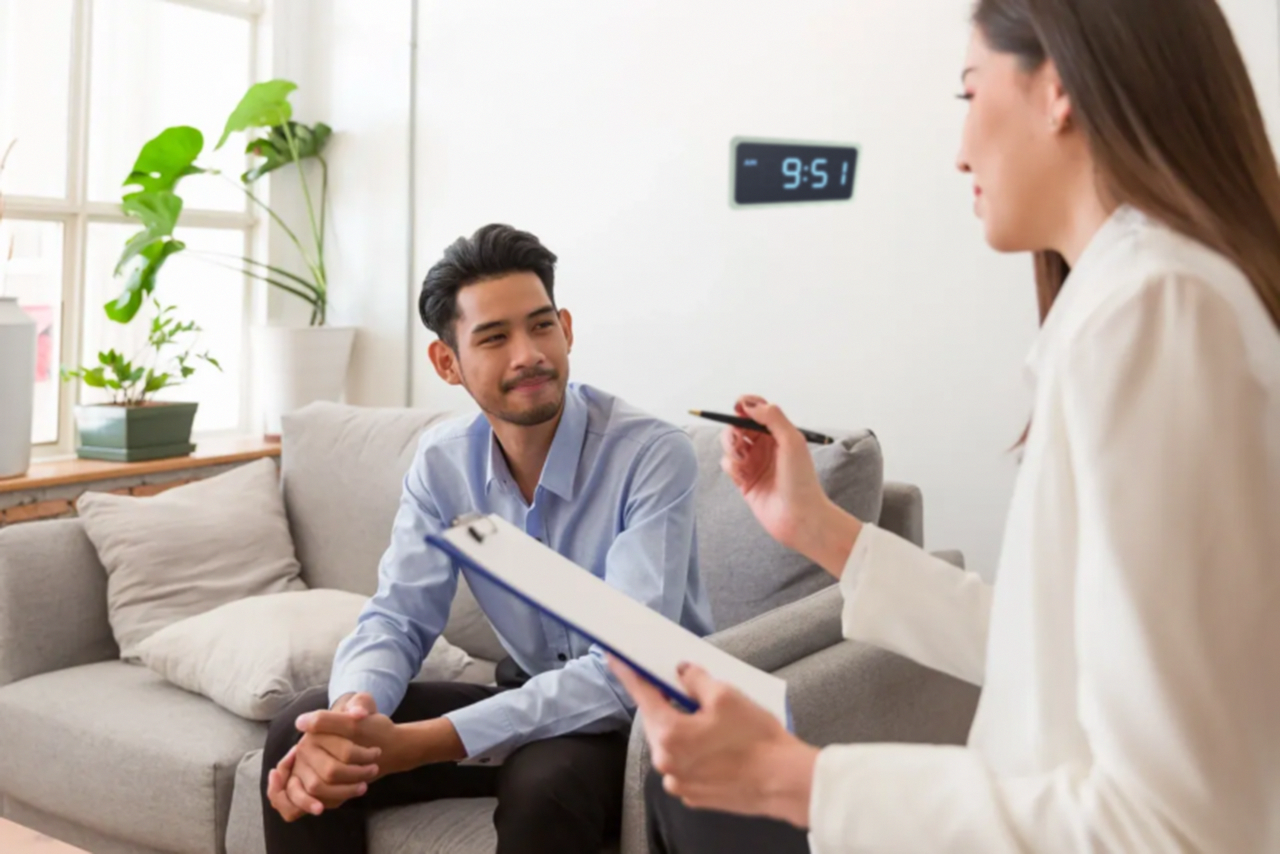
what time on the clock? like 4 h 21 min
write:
9 h 51 min
